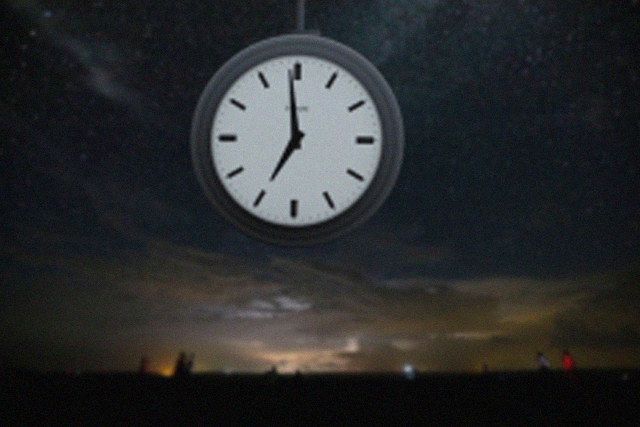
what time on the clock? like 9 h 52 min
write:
6 h 59 min
